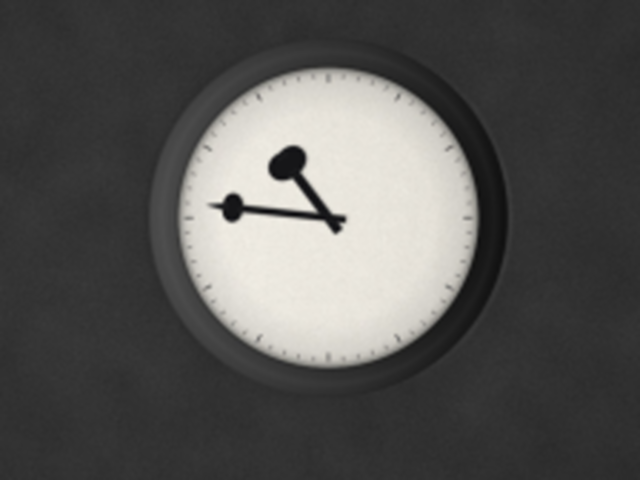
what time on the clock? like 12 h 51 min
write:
10 h 46 min
